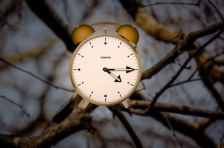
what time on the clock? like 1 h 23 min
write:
4 h 15 min
